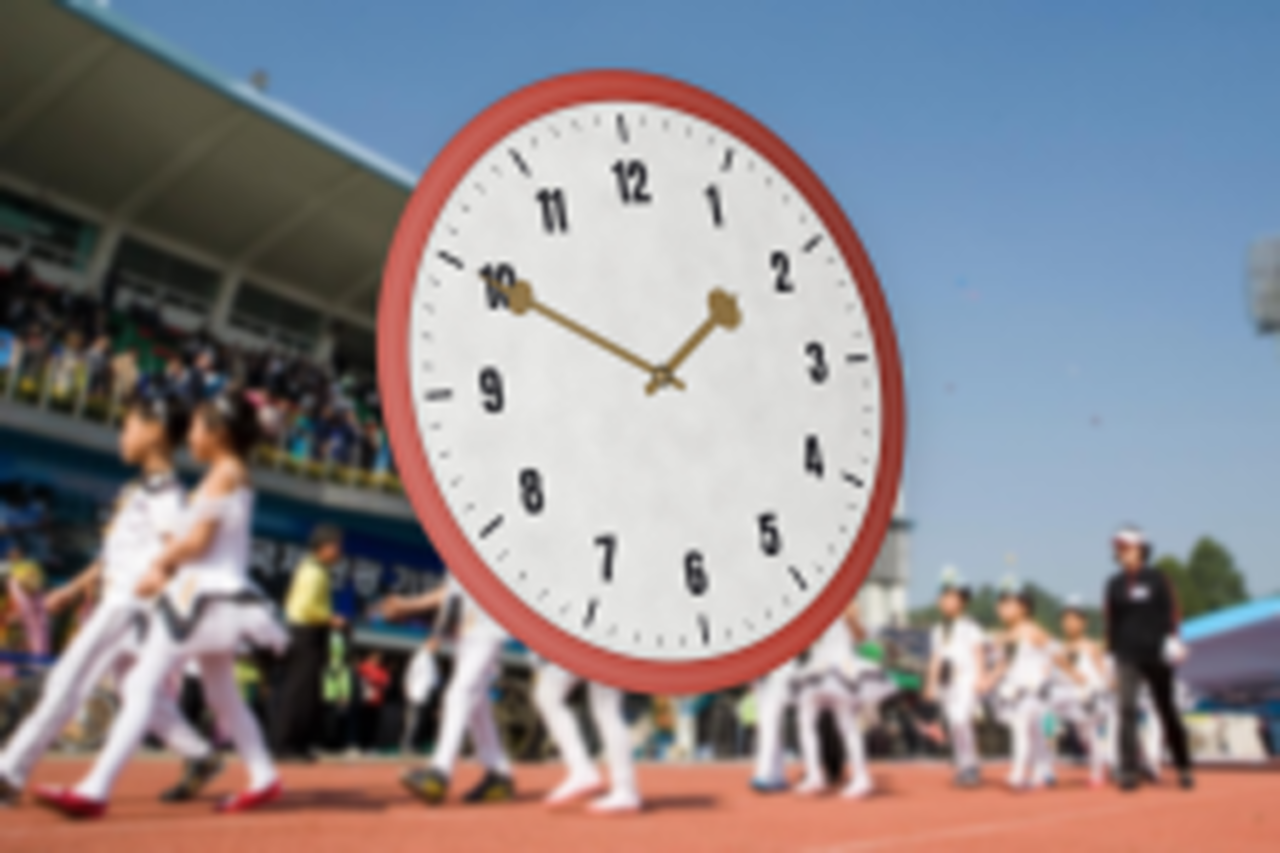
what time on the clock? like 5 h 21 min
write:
1 h 50 min
